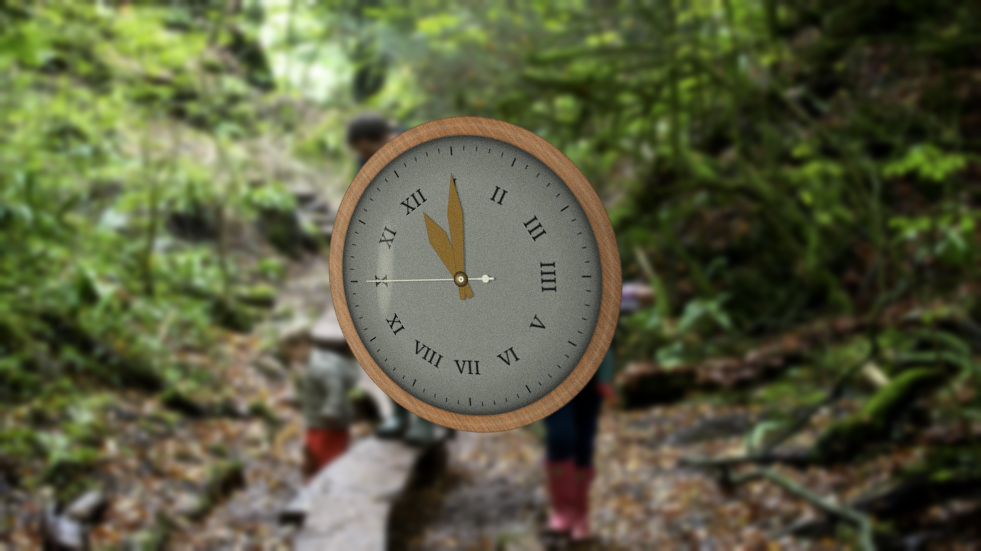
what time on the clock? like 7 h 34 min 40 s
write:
12 h 04 min 50 s
